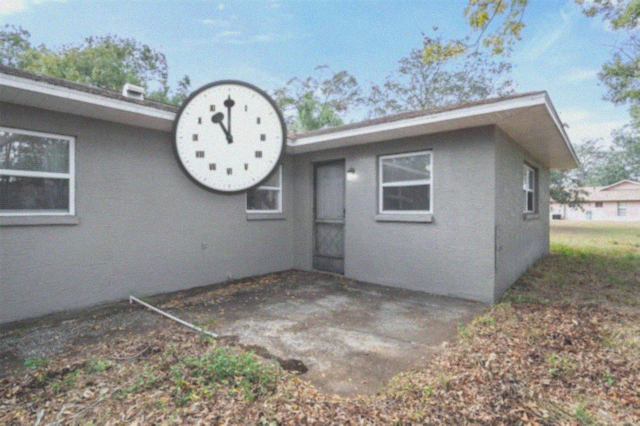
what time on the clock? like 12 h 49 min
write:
11 h 00 min
